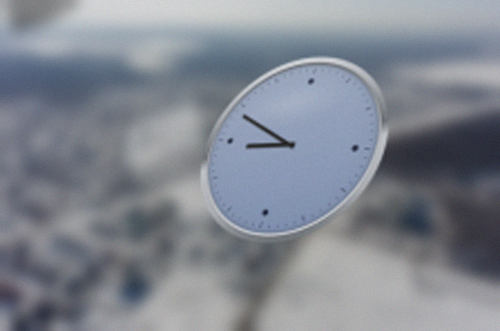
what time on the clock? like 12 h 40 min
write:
8 h 49 min
